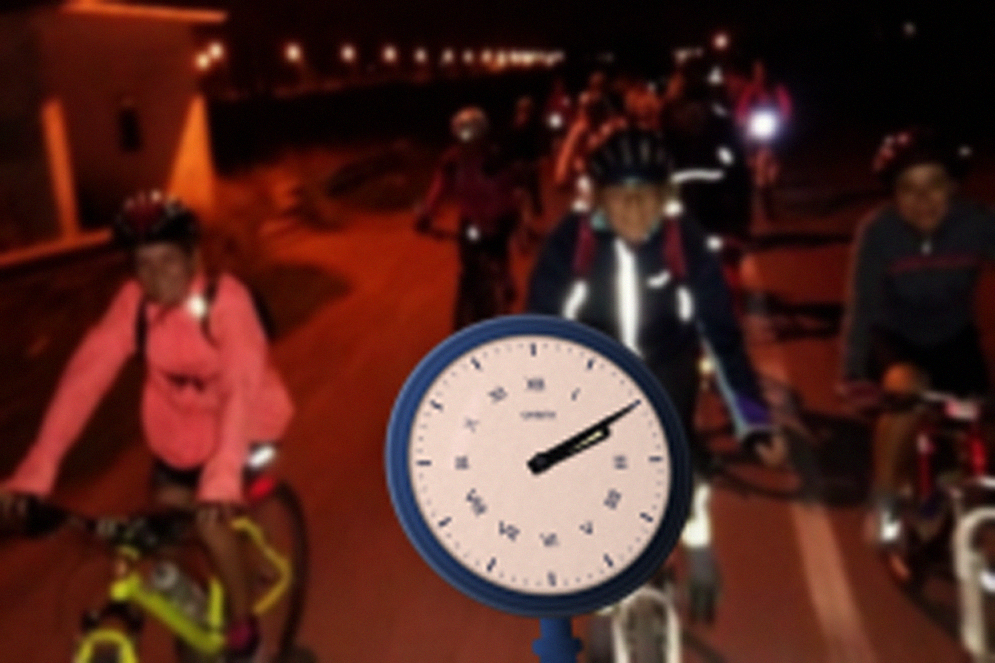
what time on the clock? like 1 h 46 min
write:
2 h 10 min
